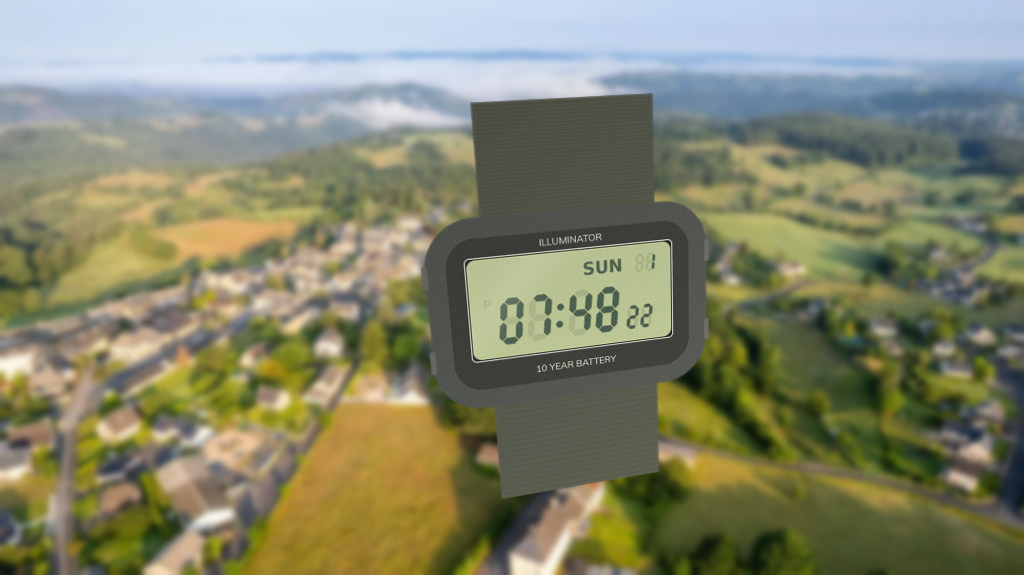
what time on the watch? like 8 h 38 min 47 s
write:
7 h 48 min 22 s
